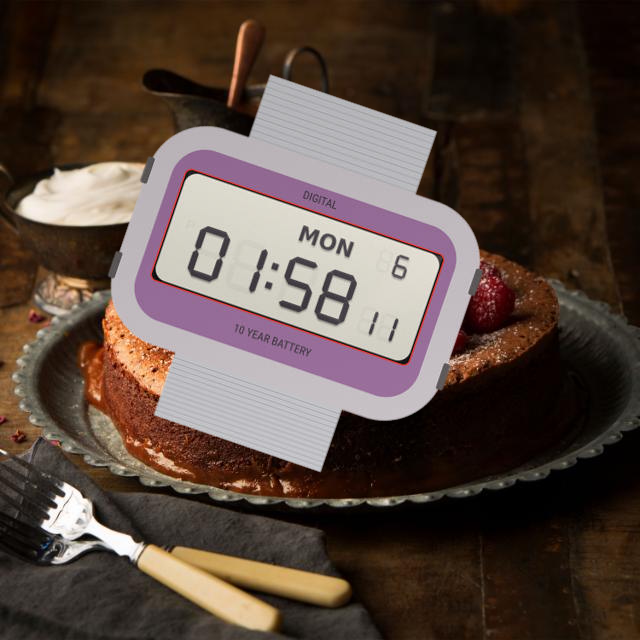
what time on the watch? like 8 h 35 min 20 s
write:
1 h 58 min 11 s
